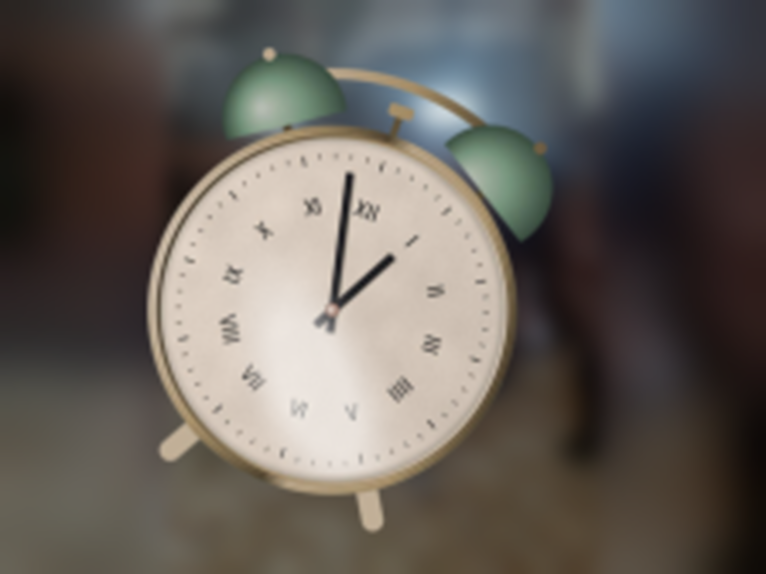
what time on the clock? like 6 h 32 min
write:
12 h 58 min
